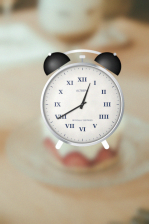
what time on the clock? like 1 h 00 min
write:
12 h 40 min
